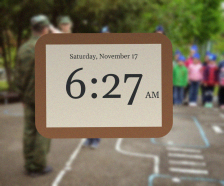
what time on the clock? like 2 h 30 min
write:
6 h 27 min
